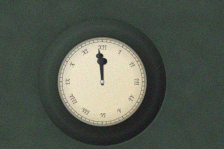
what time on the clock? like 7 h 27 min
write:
11 h 59 min
